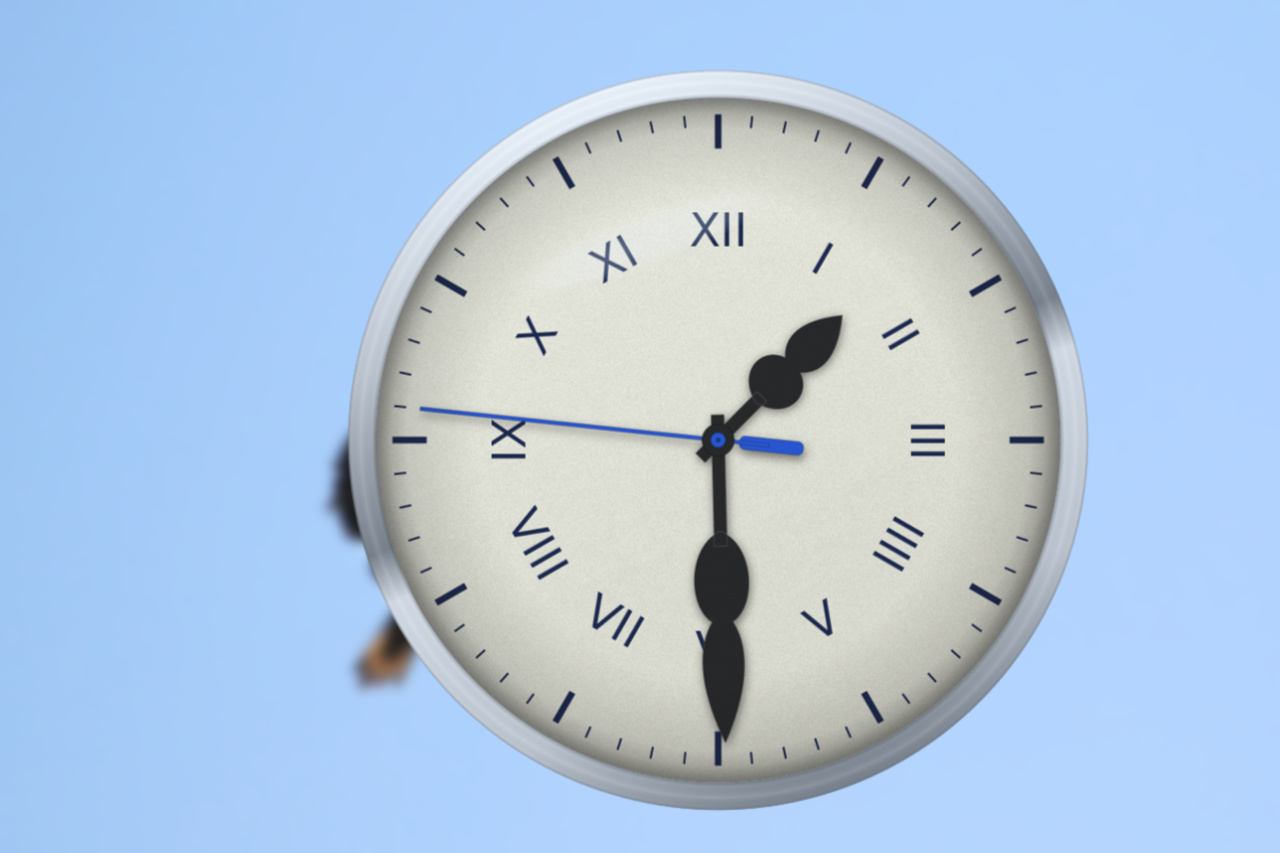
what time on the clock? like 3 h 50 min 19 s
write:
1 h 29 min 46 s
